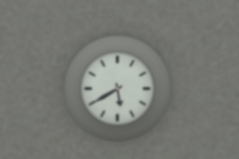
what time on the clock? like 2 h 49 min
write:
5 h 40 min
